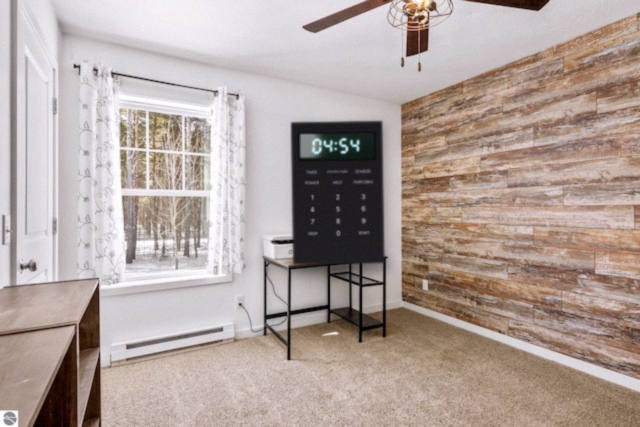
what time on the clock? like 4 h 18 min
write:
4 h 54 min
